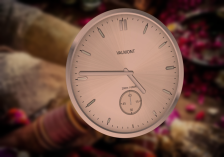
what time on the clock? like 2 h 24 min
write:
4 h 46 min
